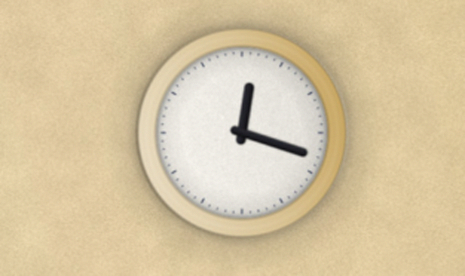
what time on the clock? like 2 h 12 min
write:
12 h 18 min
